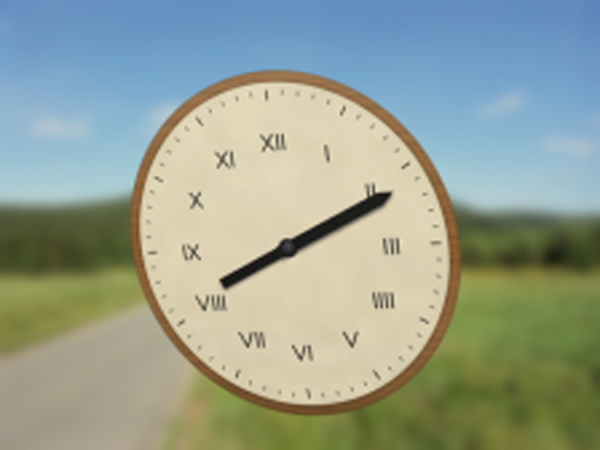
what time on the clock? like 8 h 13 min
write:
8 h 11 min
